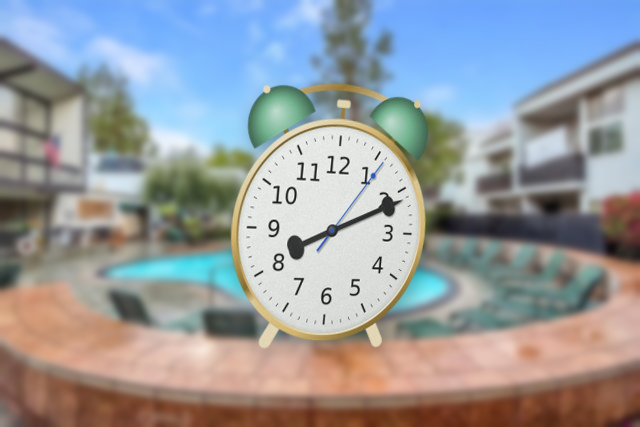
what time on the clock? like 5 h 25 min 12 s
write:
8 h 11 min 06 s
